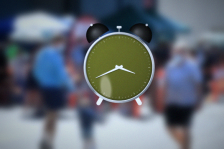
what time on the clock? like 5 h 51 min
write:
3 h 41 min
